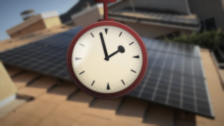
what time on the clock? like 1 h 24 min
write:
1 h 58 min
